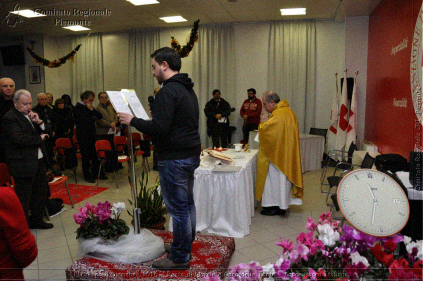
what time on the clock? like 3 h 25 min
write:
11 h 33 min
